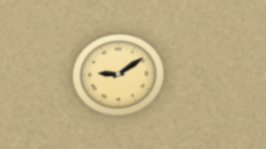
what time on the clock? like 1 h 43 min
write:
9 h 09 min
